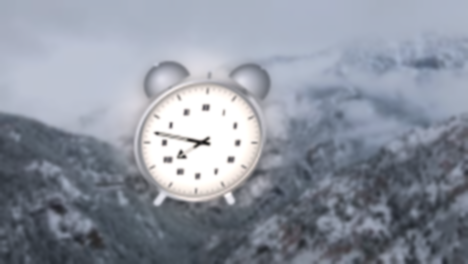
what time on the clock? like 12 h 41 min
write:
7 h 47 min
